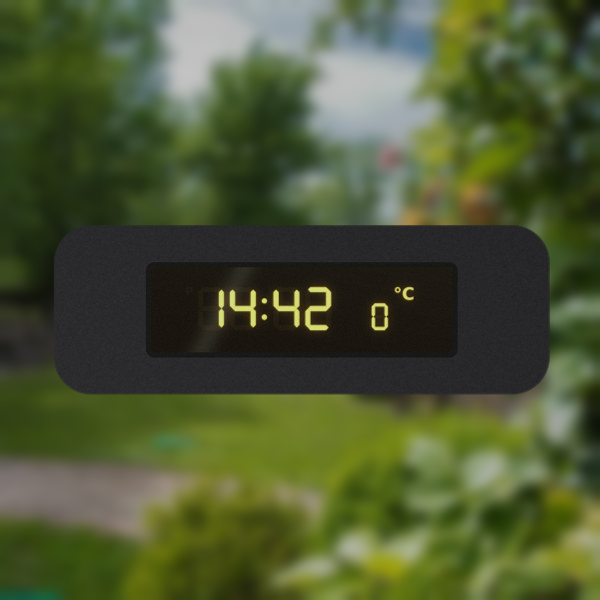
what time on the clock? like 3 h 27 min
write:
14 h 42 min
